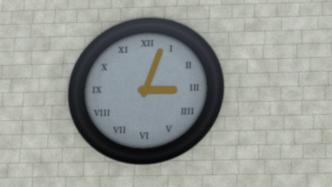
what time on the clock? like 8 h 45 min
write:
3 h 03 min
